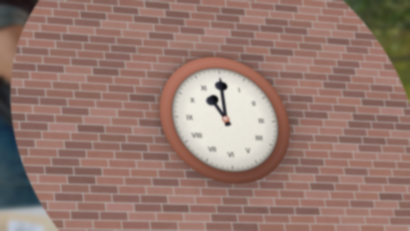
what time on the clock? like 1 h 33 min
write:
11 h 00 min
